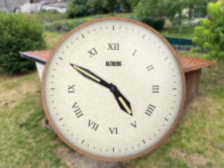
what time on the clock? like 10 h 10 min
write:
4 h 50 min
